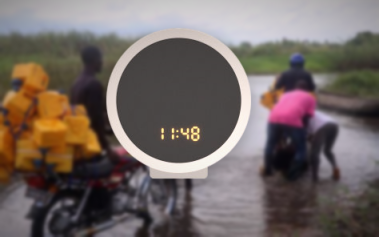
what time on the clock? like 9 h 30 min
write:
11 h 48 min
